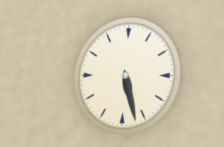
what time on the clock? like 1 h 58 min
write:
5 h 27 min
